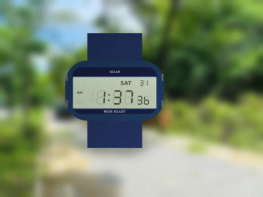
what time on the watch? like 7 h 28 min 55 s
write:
1 h 37 min 36 s
